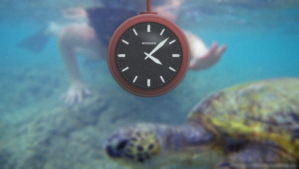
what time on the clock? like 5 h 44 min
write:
4 h 08 min
